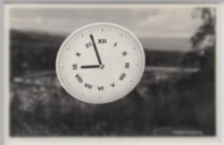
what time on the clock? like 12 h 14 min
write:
8 h 57 min
